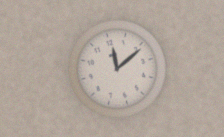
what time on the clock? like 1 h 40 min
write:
12 h 11 min
